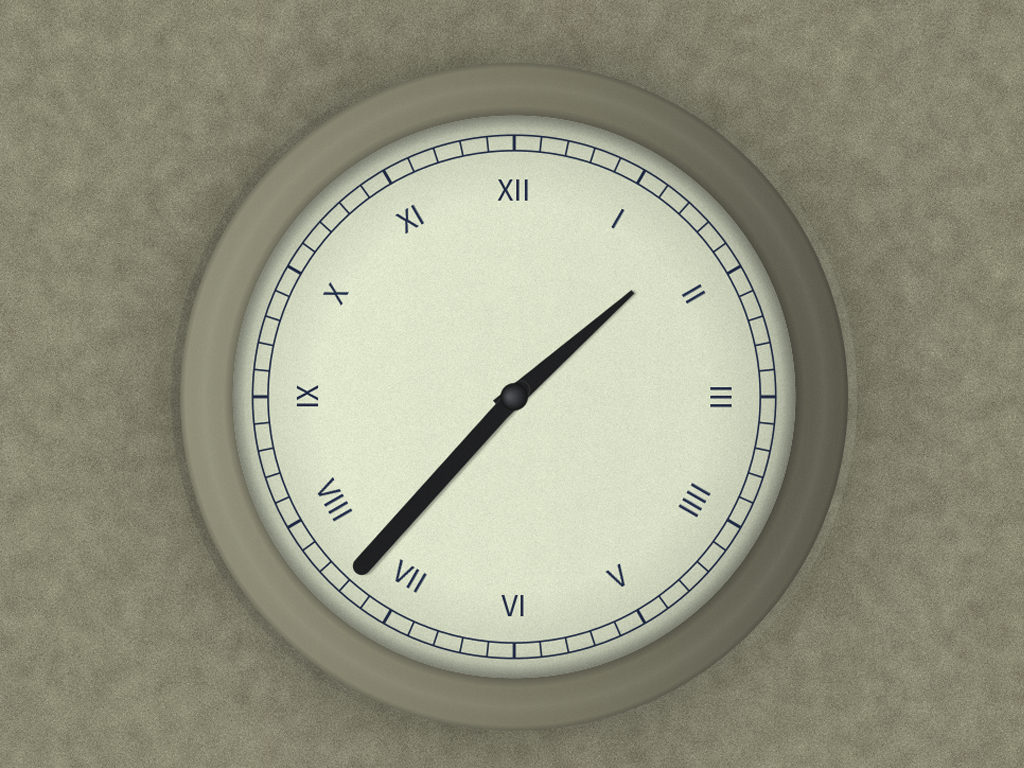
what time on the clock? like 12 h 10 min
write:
1 h 37 min
